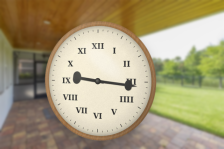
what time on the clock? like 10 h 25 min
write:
9 h 16 min
